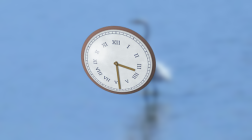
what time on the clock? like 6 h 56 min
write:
3 h 29 min
